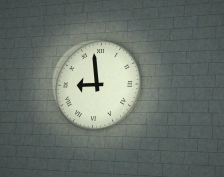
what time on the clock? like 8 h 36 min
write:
8 h 58 min
